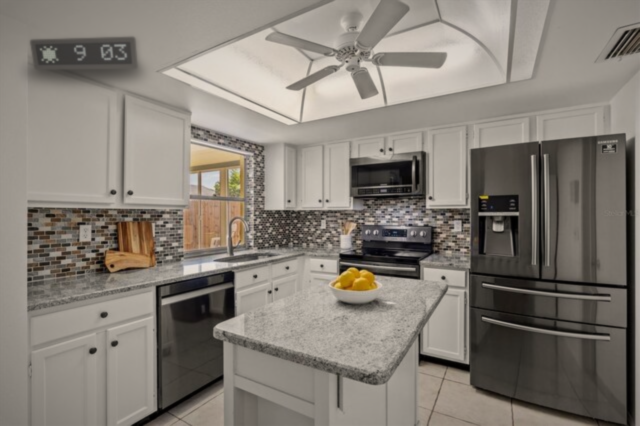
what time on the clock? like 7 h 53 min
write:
9 h 03 min
